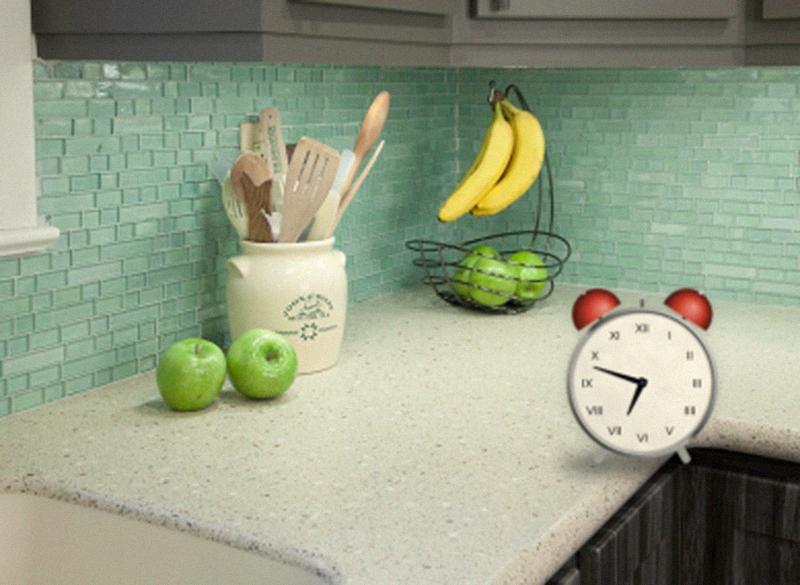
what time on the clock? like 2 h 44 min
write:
6 h 48 min
